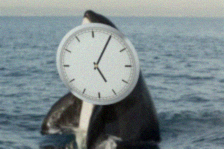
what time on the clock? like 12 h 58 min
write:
5 h 05 min
